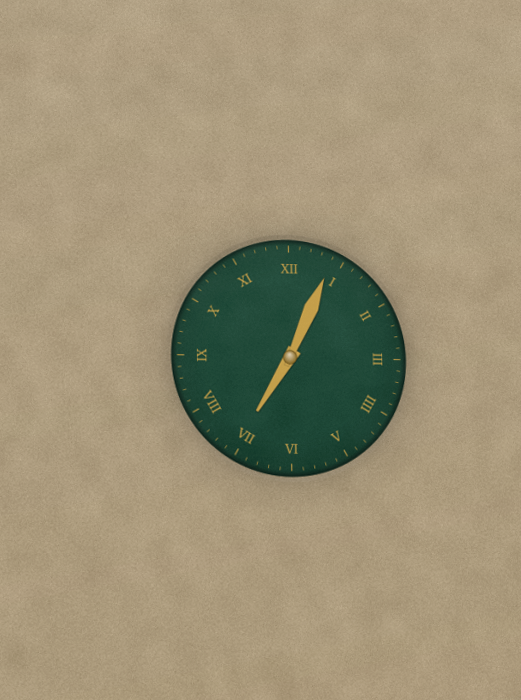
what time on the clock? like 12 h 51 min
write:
7 h 04 min
